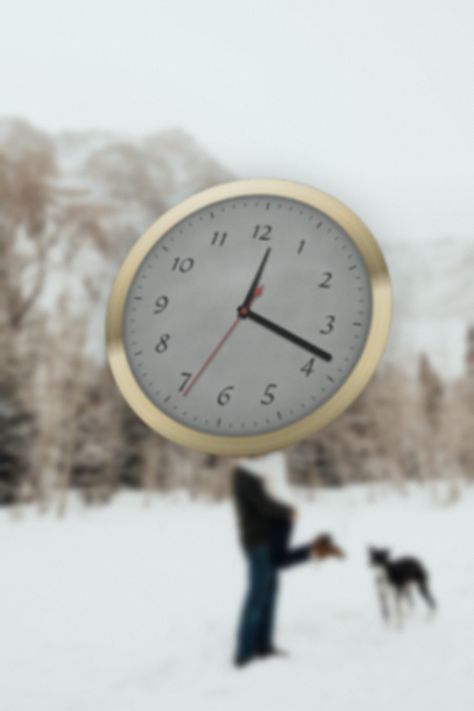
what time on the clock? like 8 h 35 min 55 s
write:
12 h 18 min 34 s
